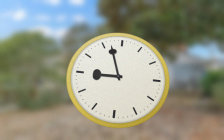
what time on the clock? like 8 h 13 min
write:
8 h 57 min
